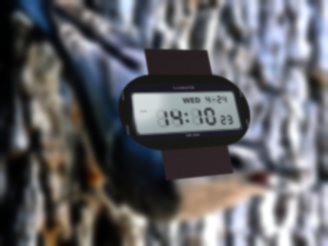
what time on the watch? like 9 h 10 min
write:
14 h 10 min
